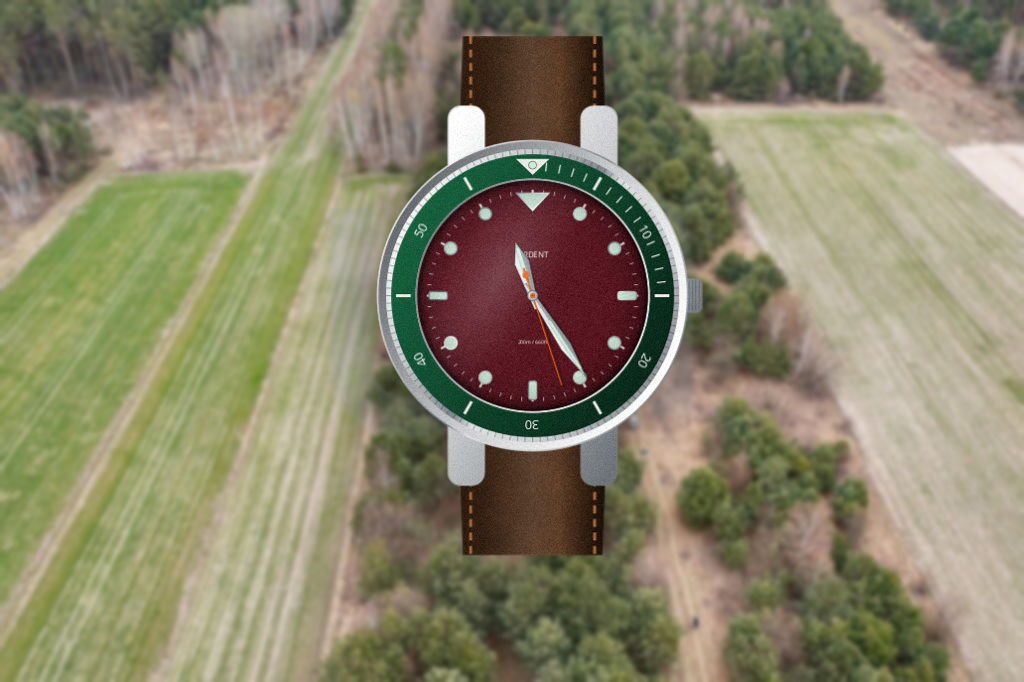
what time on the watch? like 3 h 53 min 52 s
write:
11 h 24 min 27 s
